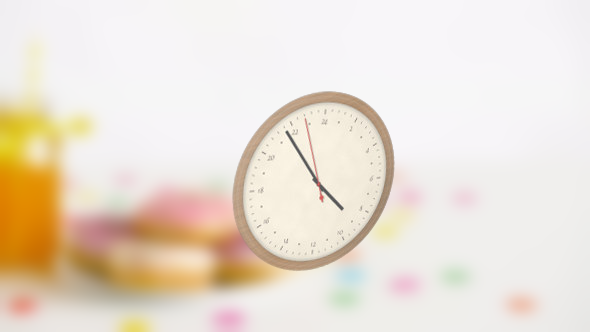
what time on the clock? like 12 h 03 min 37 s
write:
8 h 53 min 57 s
